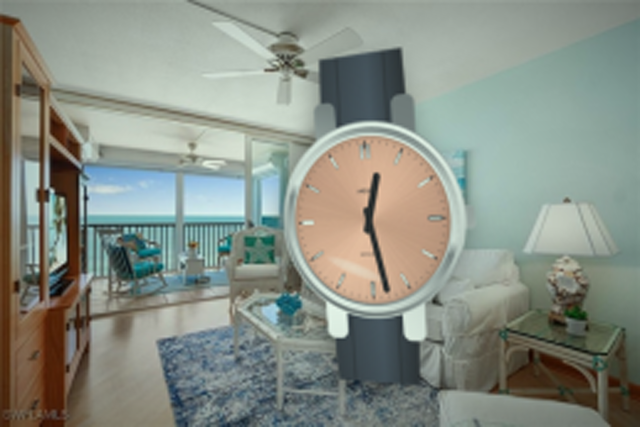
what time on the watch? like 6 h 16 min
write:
12 h 28 min
